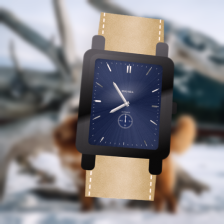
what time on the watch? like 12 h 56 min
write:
7 h 54 min
